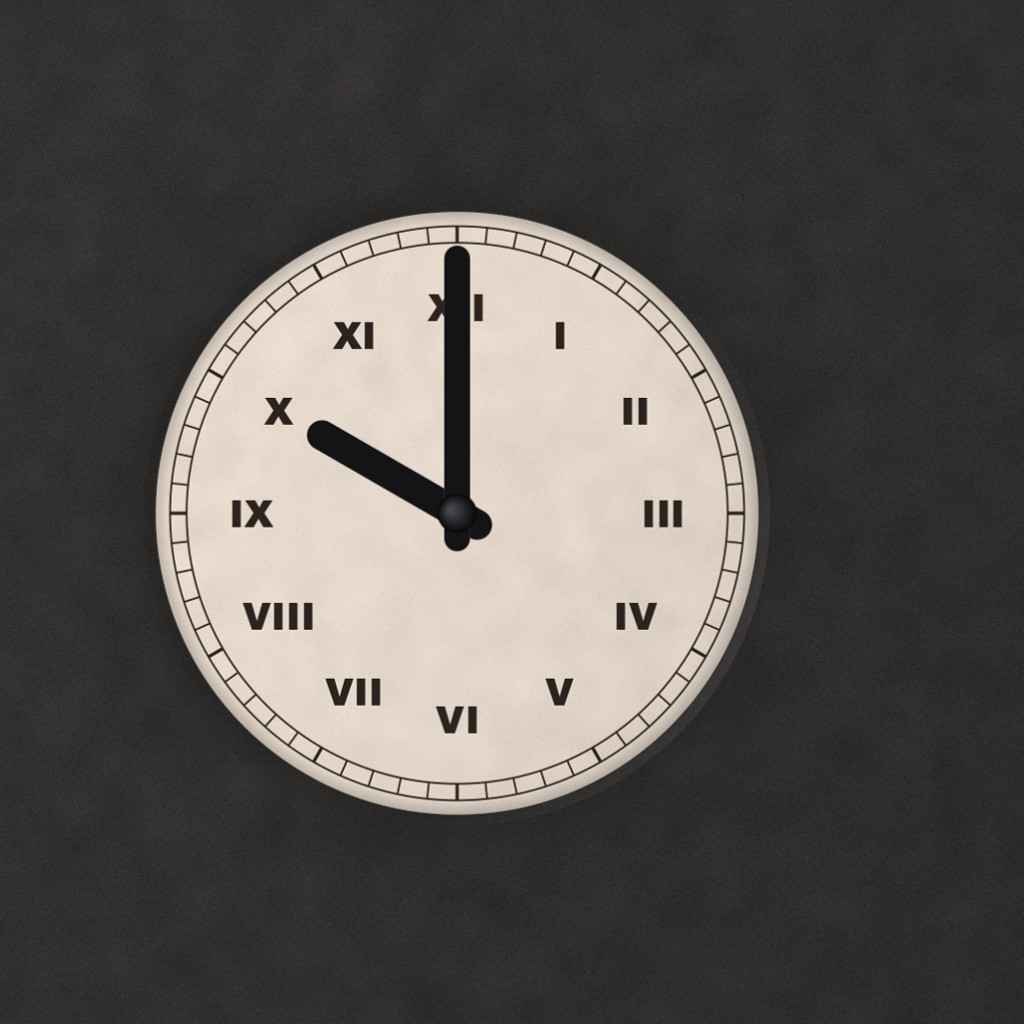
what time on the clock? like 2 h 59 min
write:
10 h 00 min
